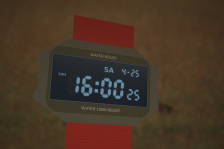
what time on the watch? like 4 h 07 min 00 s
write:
16 h 00 min 25 s
